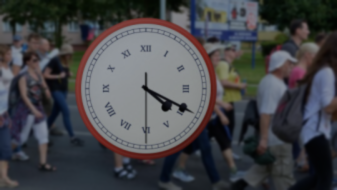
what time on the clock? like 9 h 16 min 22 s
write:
4 h 19 min 30 s
